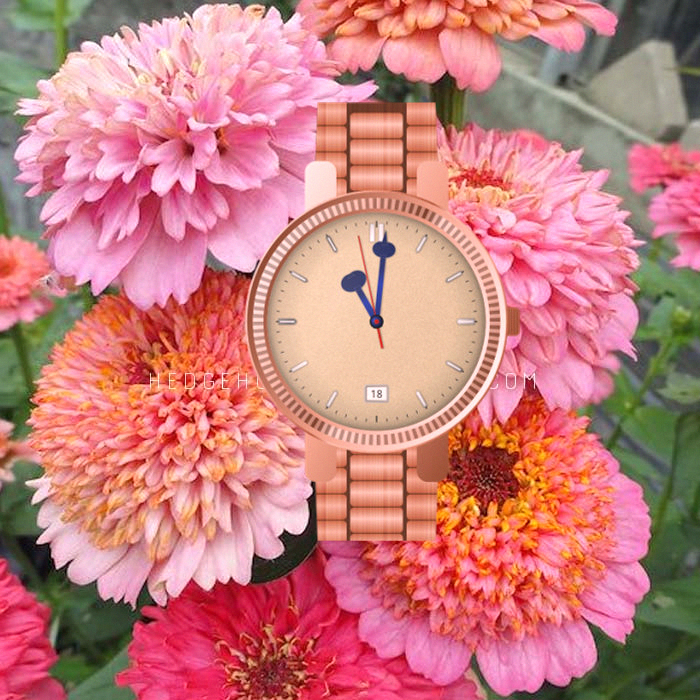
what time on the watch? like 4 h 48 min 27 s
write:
11 h 00 min 58 s
